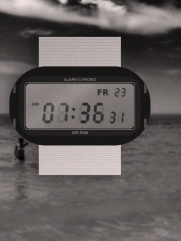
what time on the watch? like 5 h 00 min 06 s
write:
7 h 36 min 31 s
